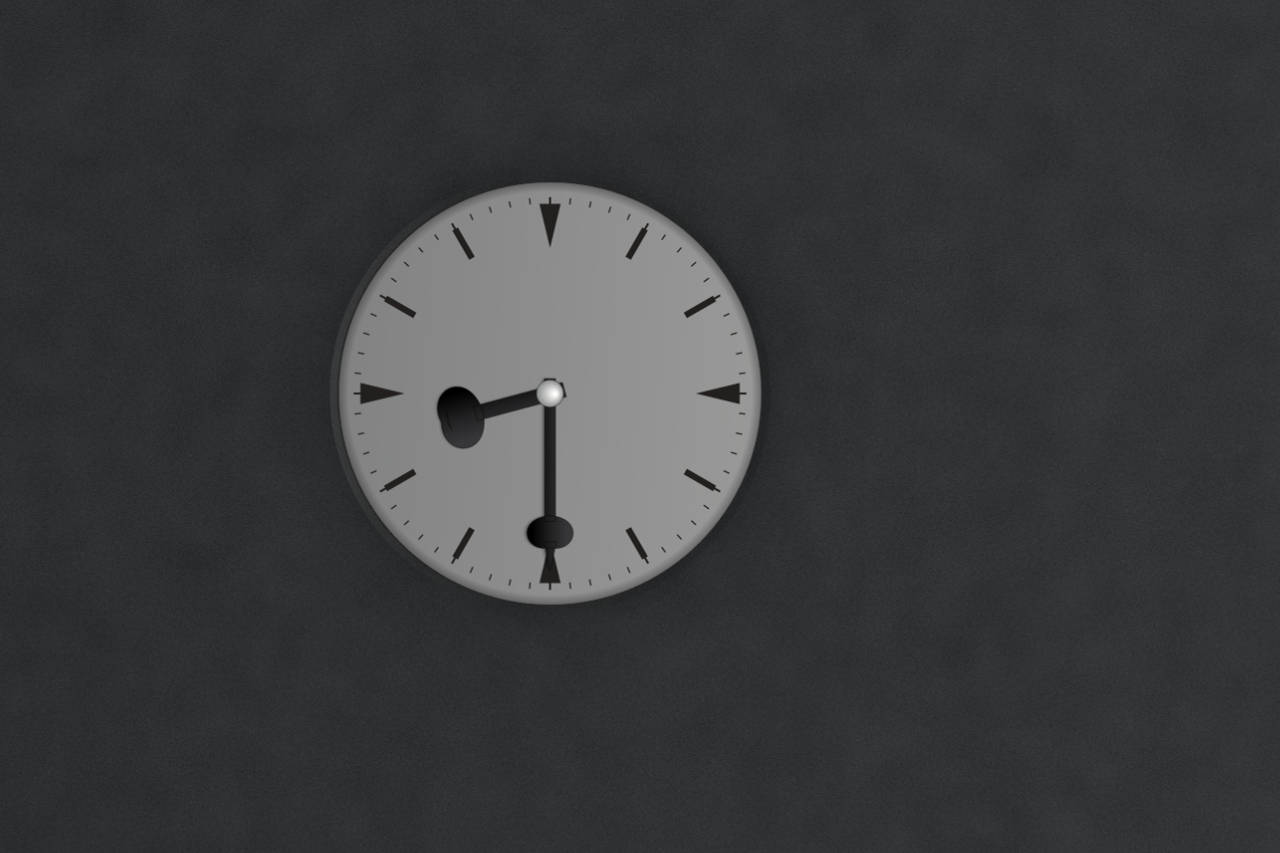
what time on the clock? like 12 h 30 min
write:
8 h 30 min
